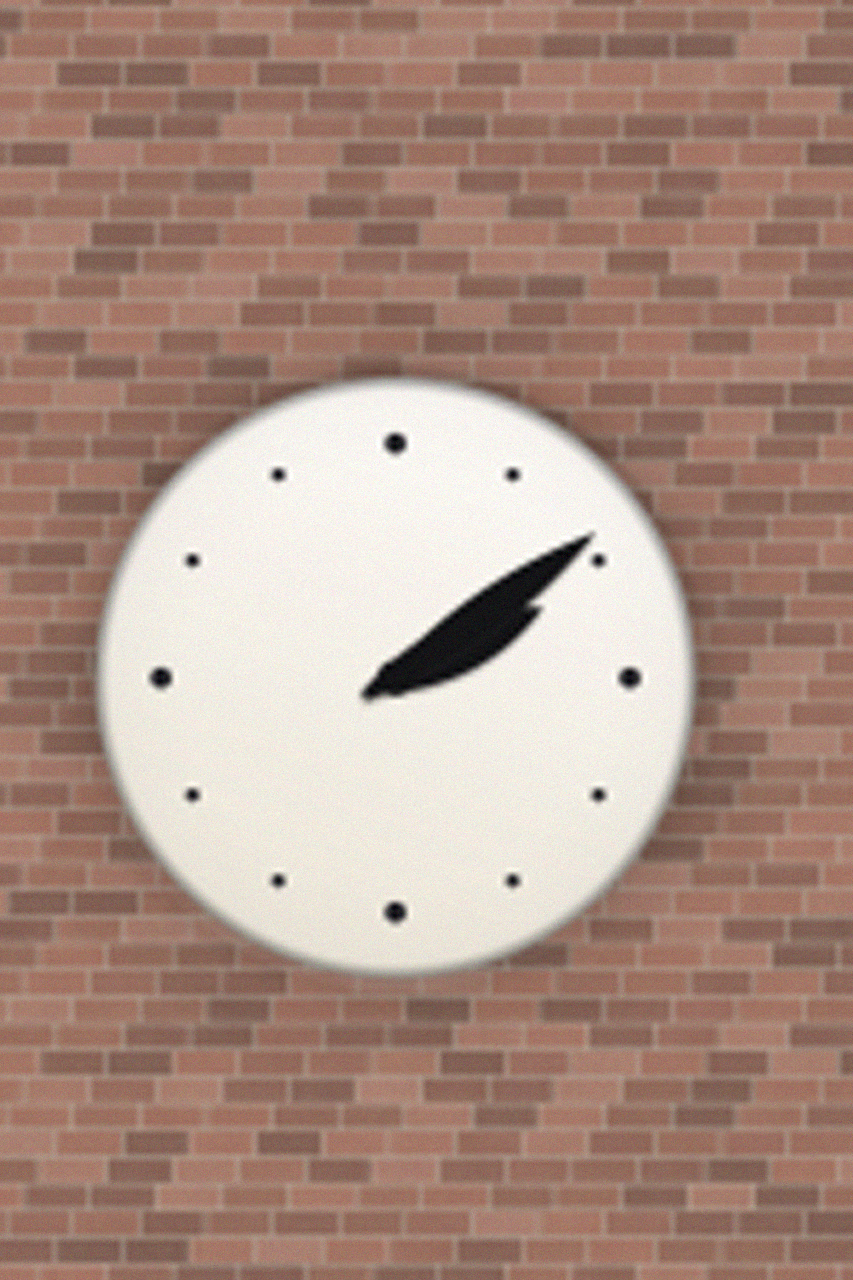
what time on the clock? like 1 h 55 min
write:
2 h 09 min
